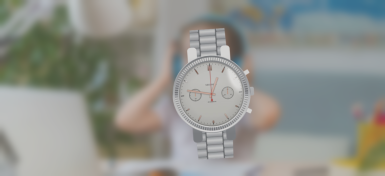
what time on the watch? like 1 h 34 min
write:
12 h 47 min
